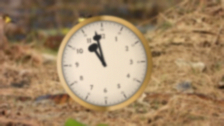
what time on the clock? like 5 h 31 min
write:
10 h 58 min
